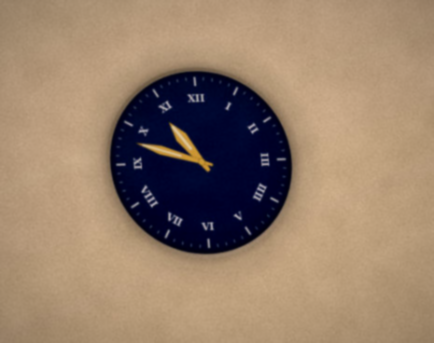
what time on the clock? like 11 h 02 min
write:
10 h 48 min
